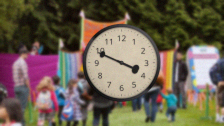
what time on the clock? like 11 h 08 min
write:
3 h 49 min
